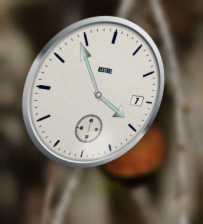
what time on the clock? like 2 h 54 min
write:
3 h 54 min
